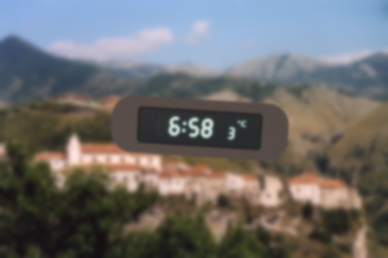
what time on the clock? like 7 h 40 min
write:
6 h 58 min
